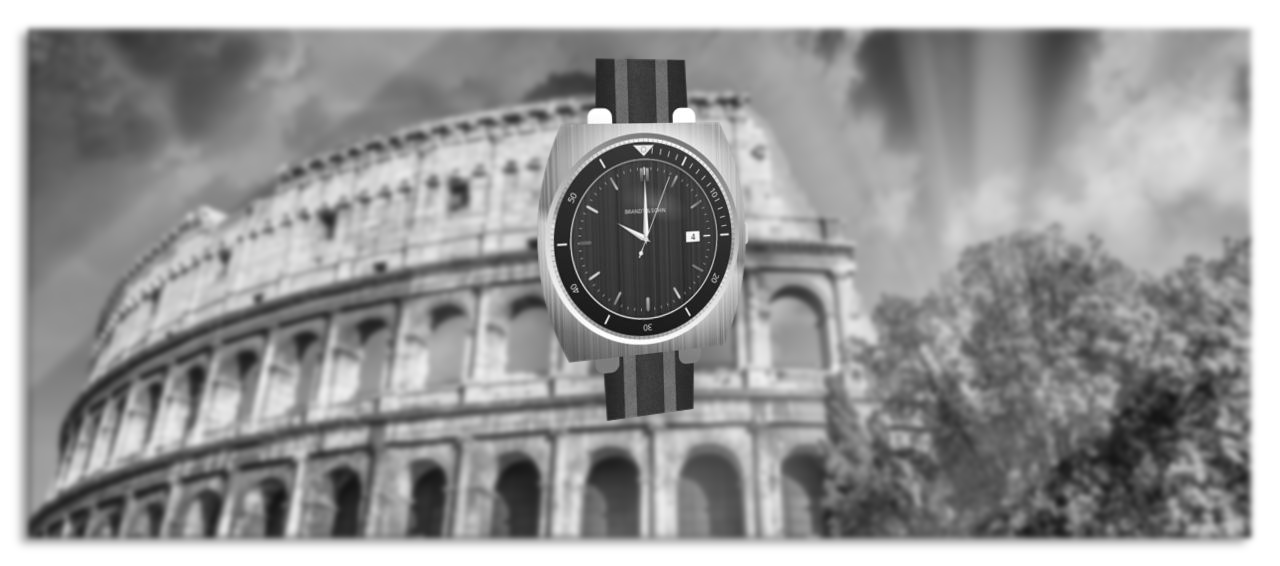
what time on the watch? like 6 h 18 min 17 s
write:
10 h 00 min 04 s
